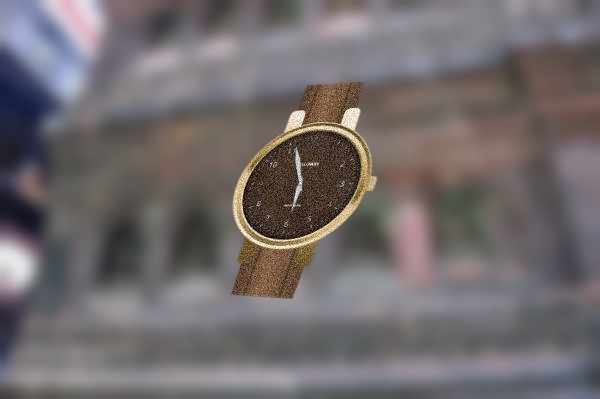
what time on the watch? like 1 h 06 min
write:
5 h 56 min
